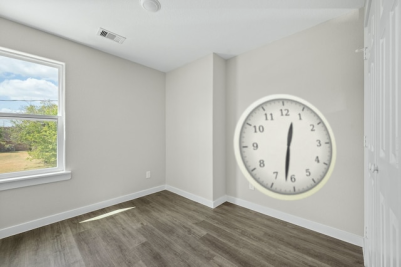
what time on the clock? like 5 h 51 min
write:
12 h 32 min
